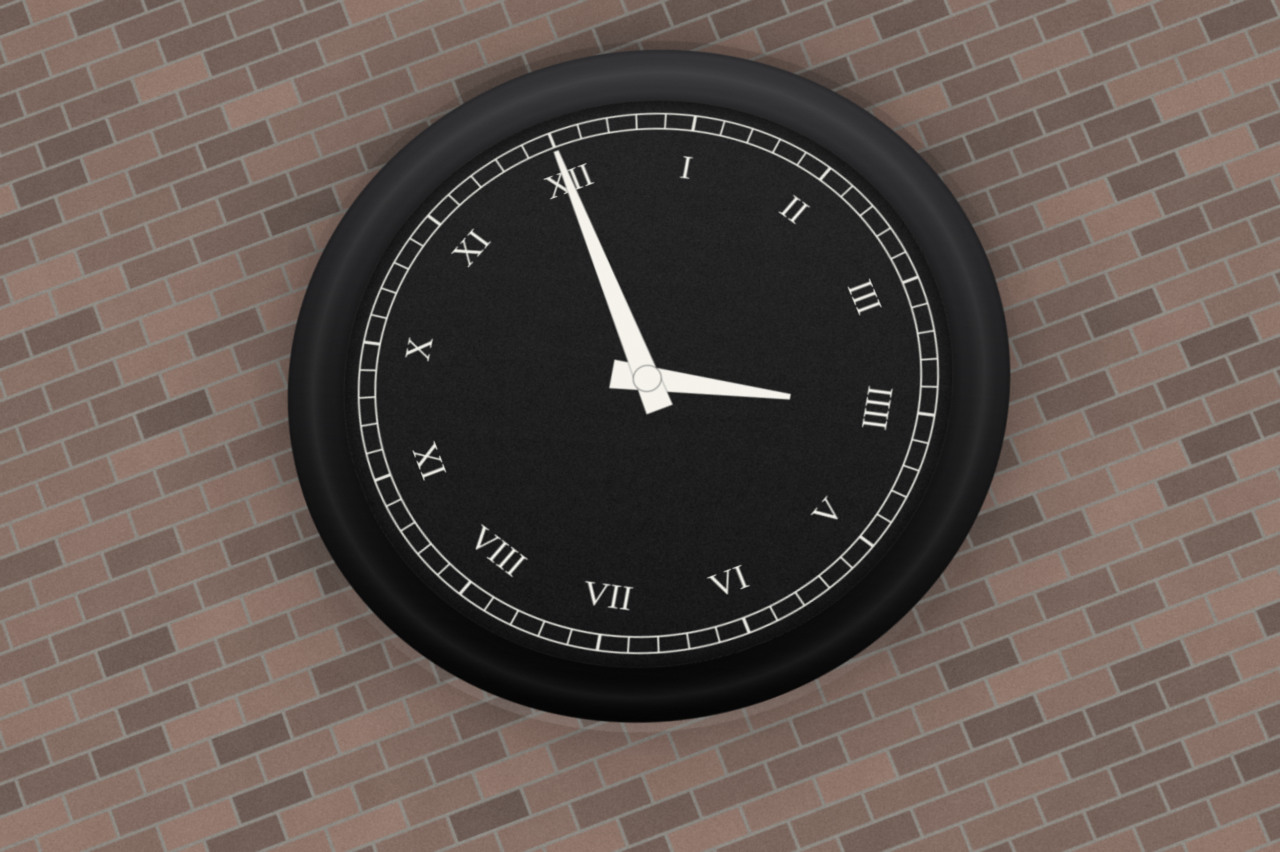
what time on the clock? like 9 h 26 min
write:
4 h 00 min
